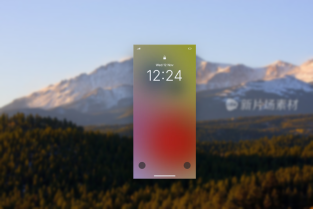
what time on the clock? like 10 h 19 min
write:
12 h 24 min
